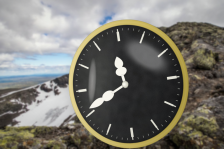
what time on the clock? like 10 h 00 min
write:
11 h 41 min
